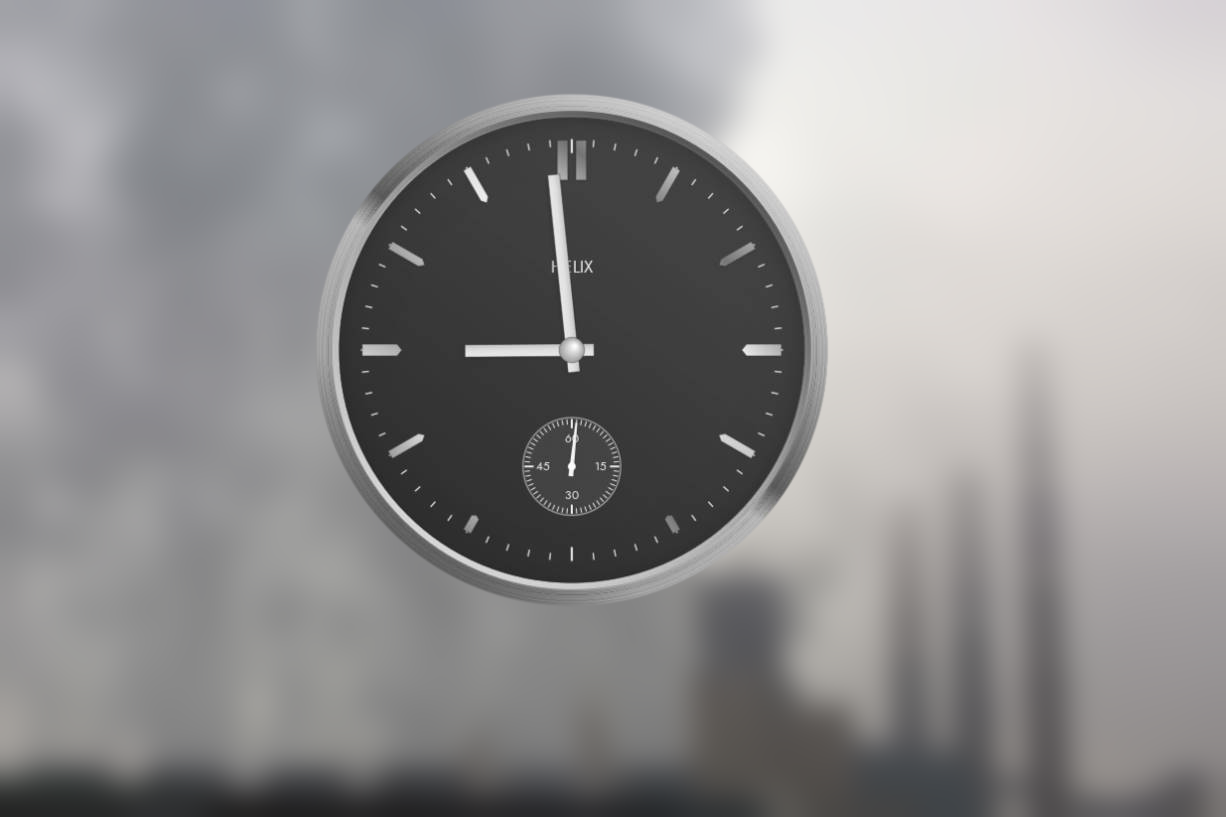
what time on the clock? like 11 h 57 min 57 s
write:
8 h 59 min 01 s
